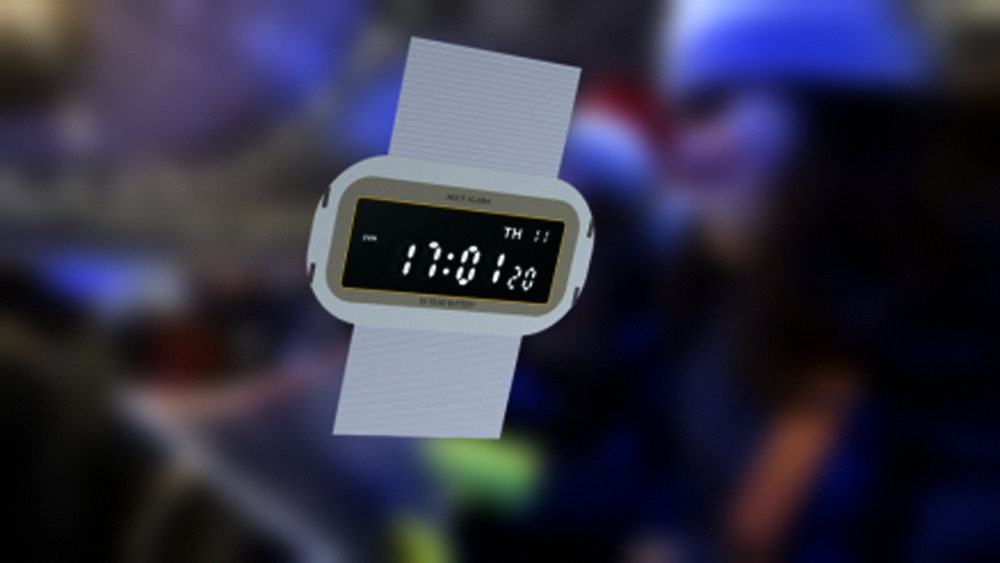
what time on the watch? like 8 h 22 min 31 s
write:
17 h 01 min 20 s
